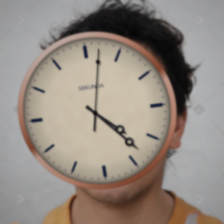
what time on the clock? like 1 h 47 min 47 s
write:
4 h 23 min 02 s
